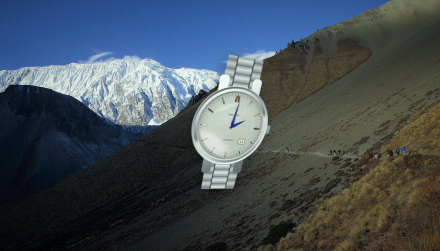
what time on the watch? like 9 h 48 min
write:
2 h 01 min
